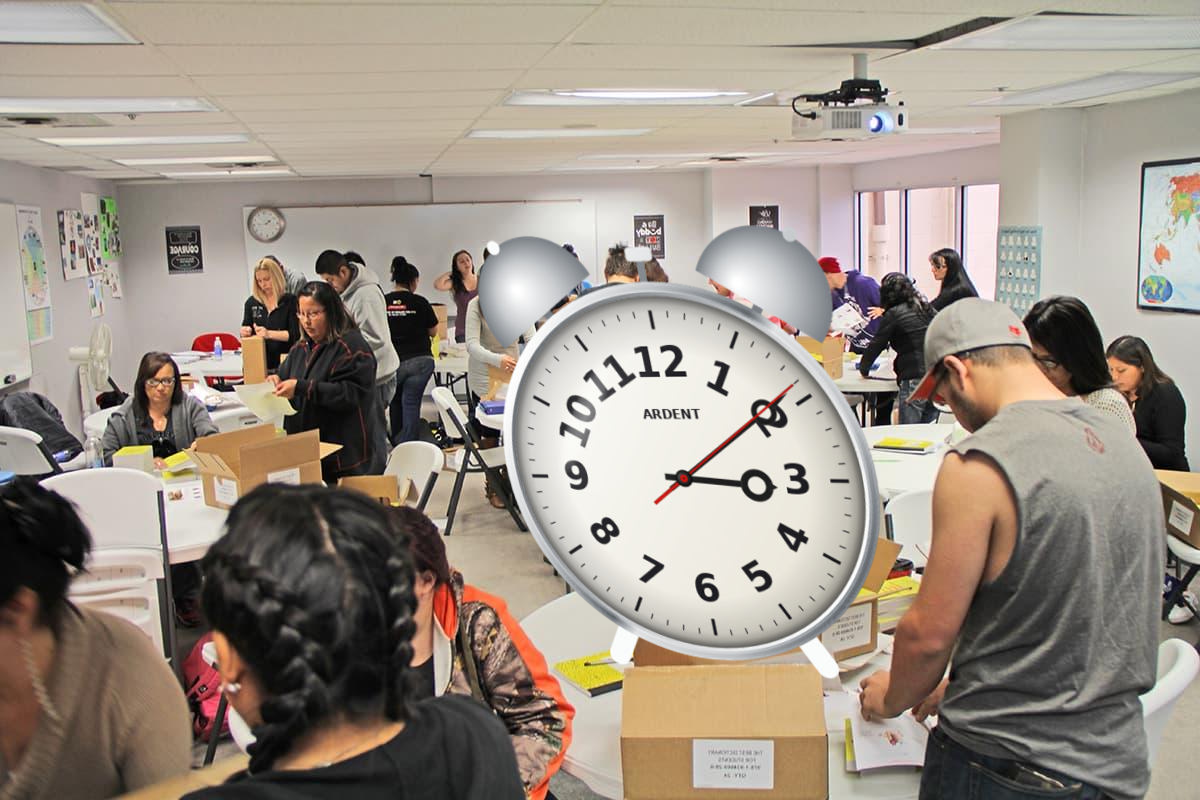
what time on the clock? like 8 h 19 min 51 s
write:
3 h 09 min 09 s
